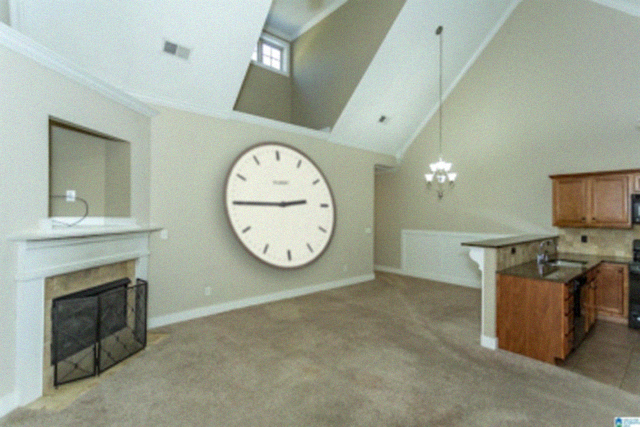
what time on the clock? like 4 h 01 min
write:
2 h 45 min
